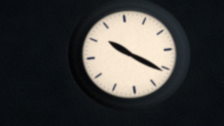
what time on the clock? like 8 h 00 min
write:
10 h 21 min
